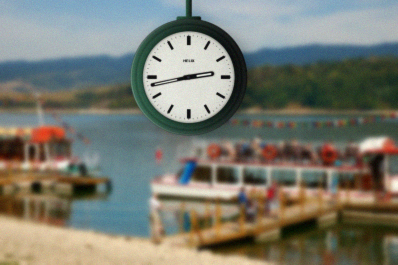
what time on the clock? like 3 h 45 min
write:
2 h 43 min
